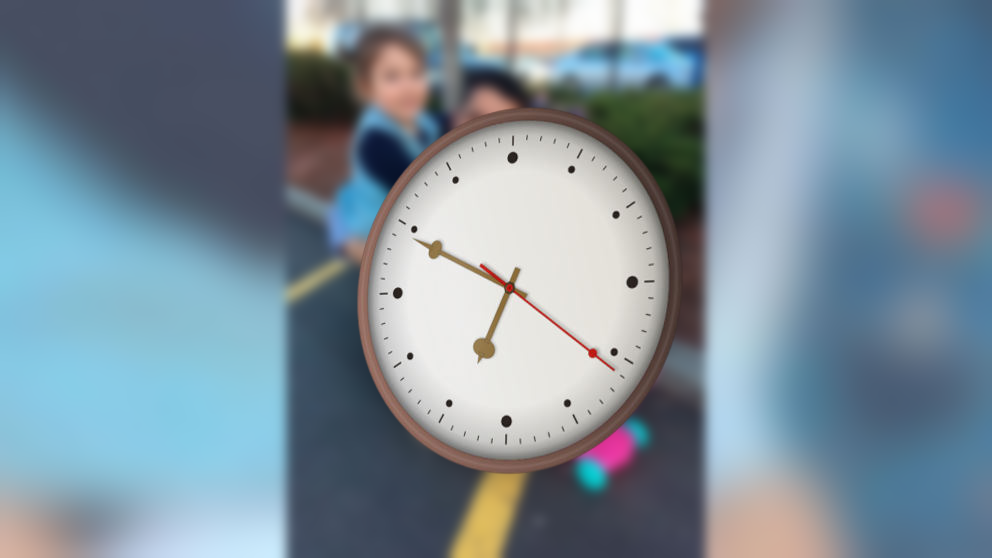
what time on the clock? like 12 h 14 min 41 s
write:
6 h 49 min 21 s
